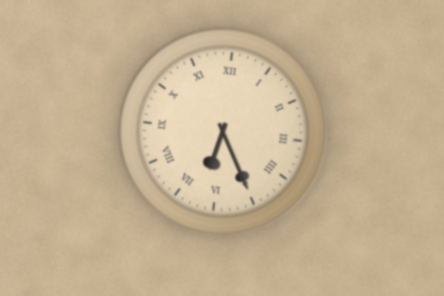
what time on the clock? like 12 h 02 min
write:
6 h 25 min
